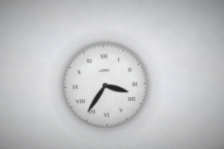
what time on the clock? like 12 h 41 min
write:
3 h 36 min
